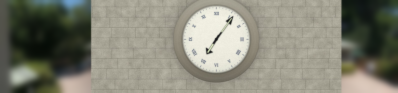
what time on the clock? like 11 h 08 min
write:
7 h 06 min
